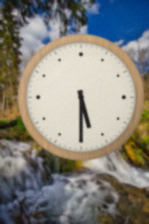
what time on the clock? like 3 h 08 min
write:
5 h 30 min
